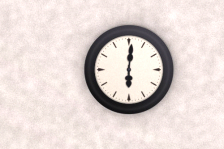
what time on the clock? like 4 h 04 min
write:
6 h 01 min
